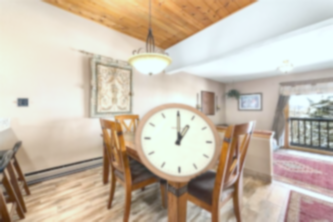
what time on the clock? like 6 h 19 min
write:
1 h 00 min
